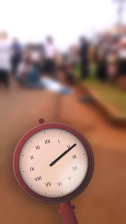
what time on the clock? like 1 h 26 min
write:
2 h 11 min
